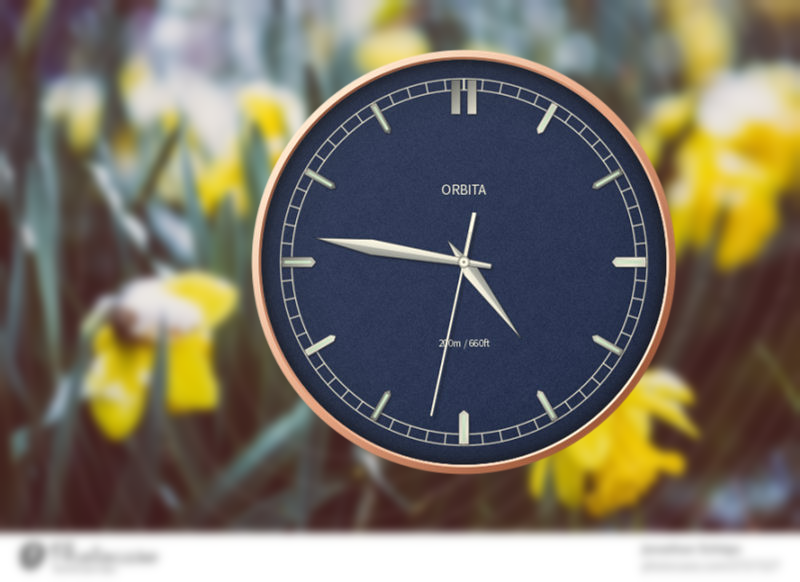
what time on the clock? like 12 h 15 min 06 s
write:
4 h 46 min 32 s
